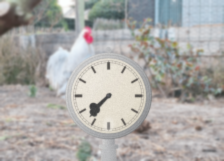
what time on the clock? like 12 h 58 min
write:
7 h 37 min
